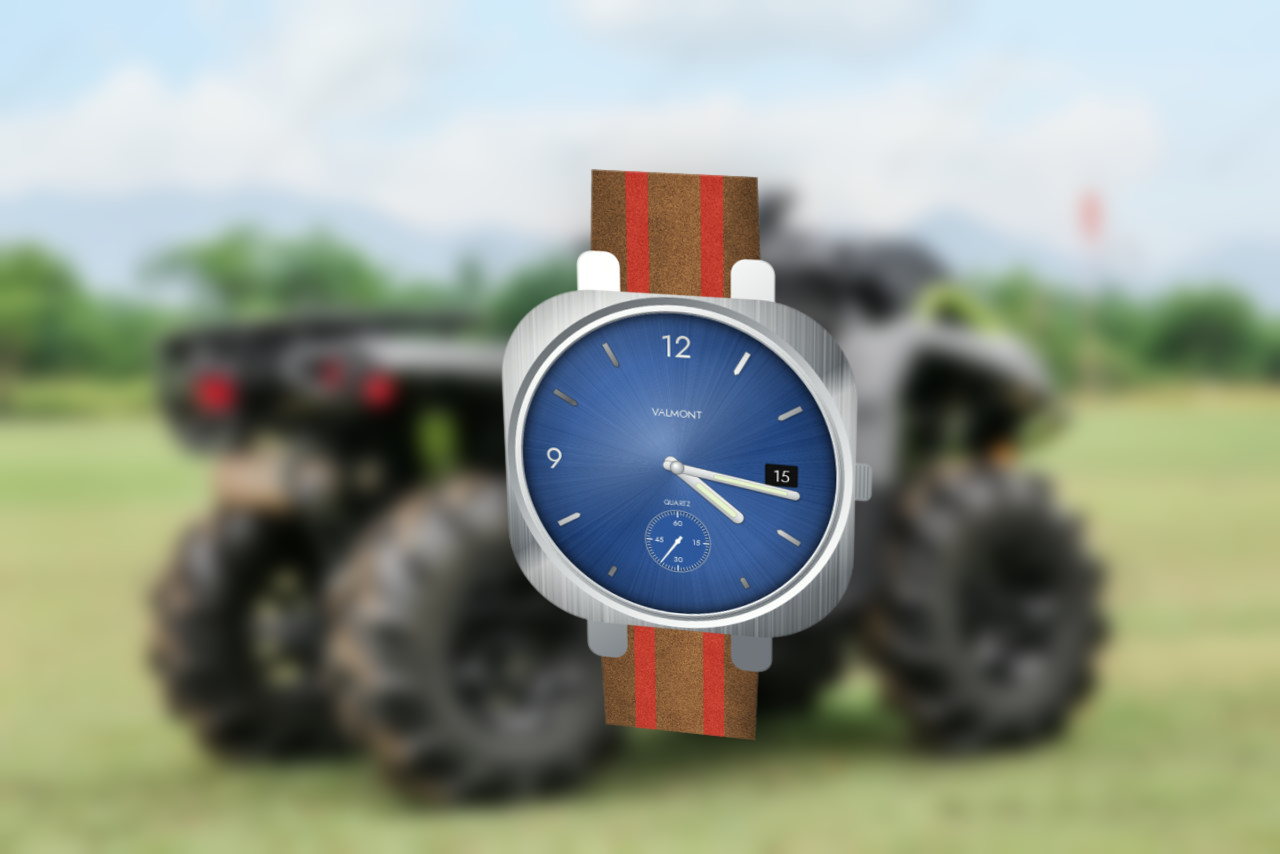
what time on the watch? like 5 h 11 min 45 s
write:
4 h 16 min 36 s
